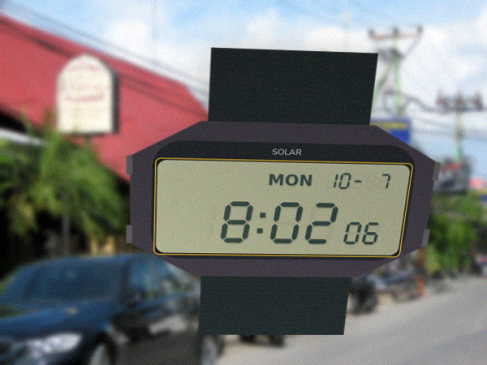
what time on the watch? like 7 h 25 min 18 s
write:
8 h 02 min 06 s
